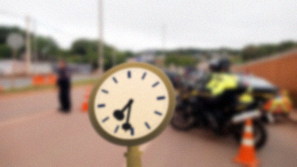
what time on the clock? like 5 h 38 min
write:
7 h 32 min
